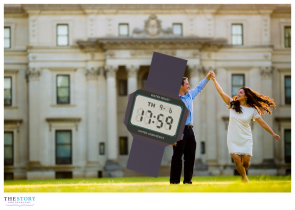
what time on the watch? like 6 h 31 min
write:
17 h 59 min
